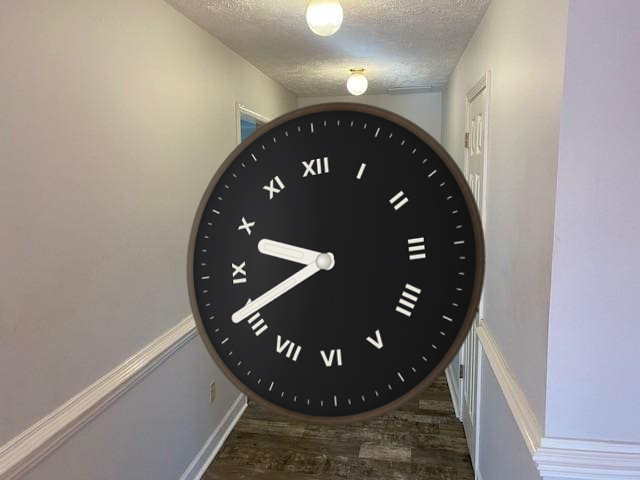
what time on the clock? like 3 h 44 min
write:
9 h 41 min
